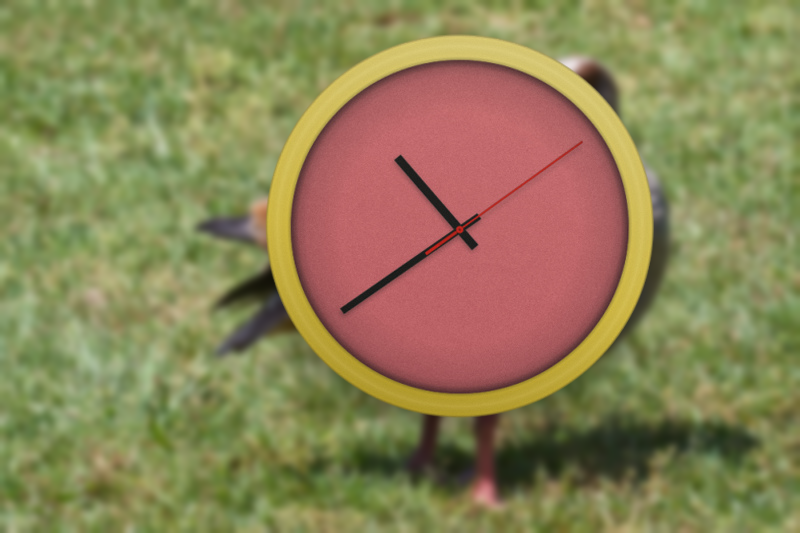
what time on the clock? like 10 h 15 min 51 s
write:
10 h 39 min 09 s
